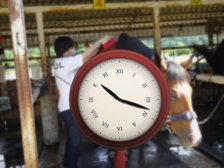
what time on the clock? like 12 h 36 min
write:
10 h 18 min
